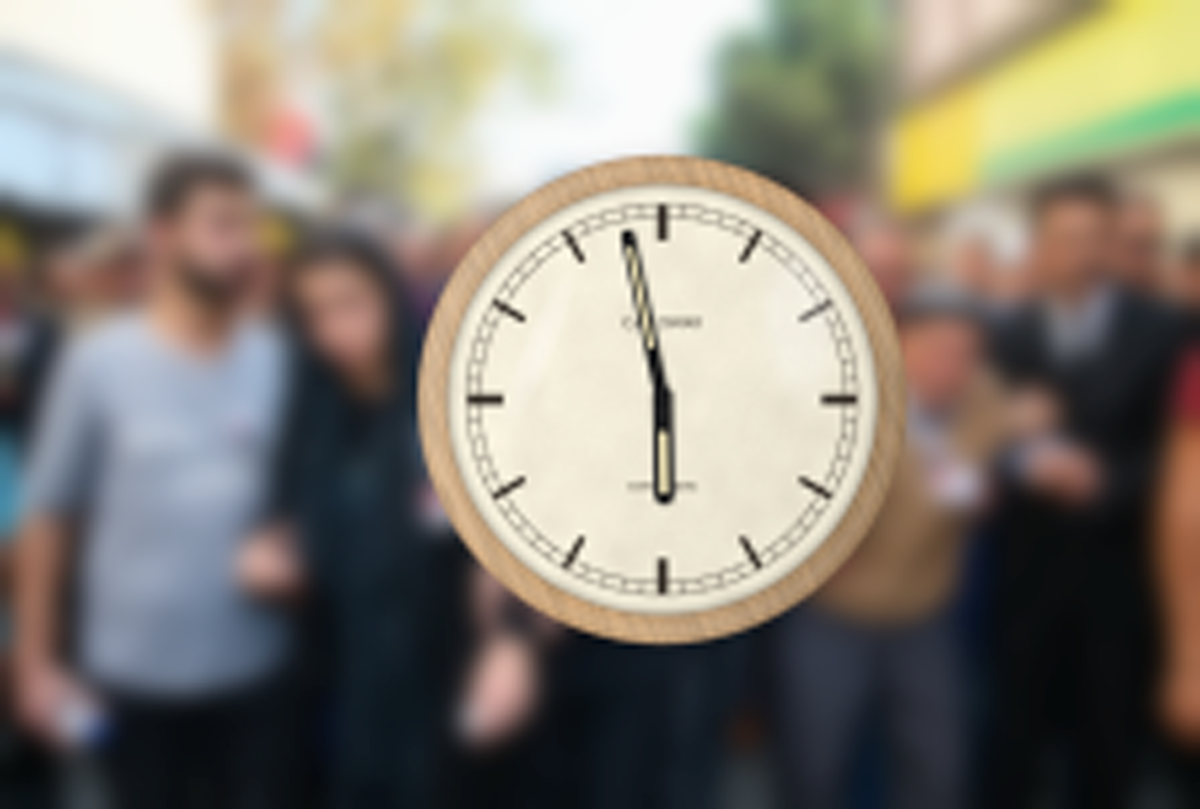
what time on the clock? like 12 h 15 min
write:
5 h 58 min
